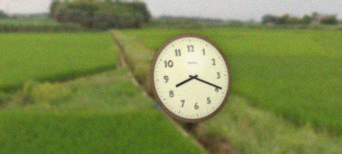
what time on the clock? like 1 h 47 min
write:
8 h 19 min
